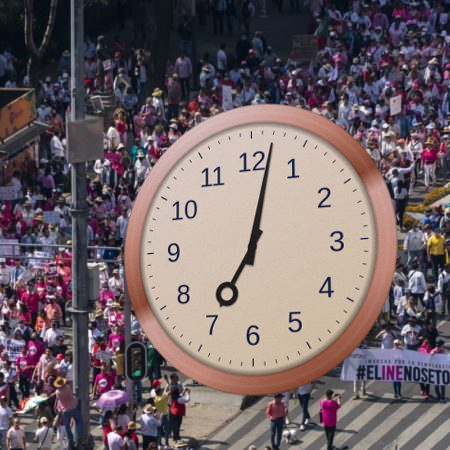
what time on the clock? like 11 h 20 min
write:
7 h 02 min
